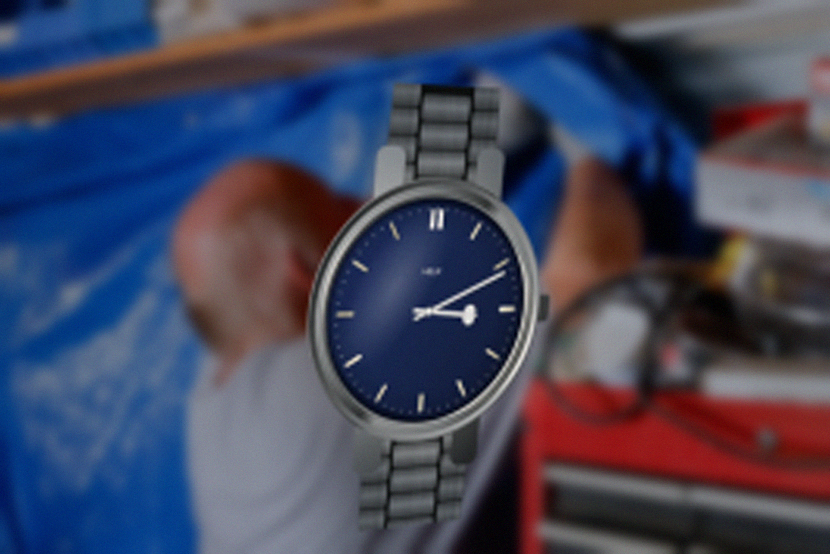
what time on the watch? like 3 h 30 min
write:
3 h 11 min
